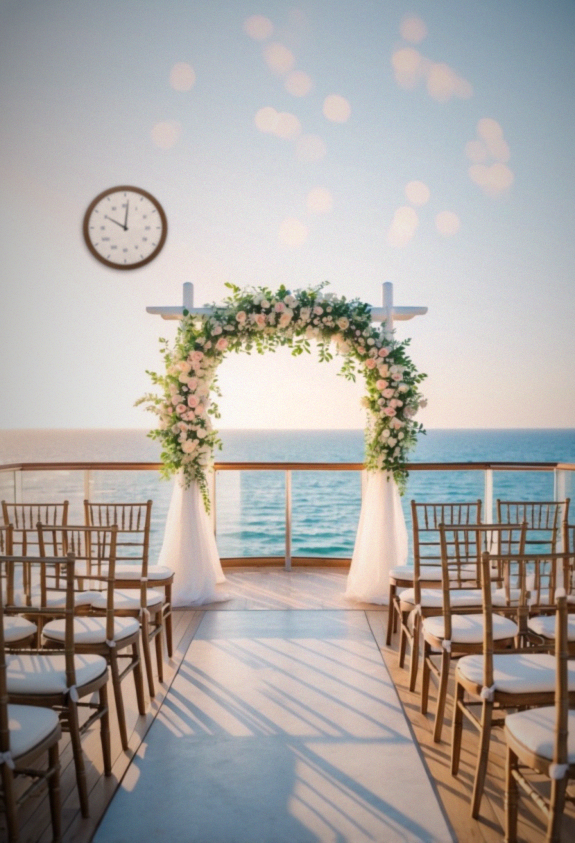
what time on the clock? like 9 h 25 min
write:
10 h 01 min
